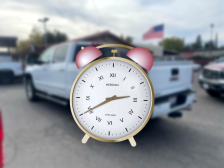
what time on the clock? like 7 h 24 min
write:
2 h 40 min
